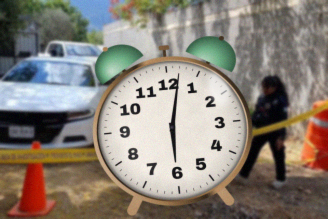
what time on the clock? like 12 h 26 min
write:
6 h 02 min
